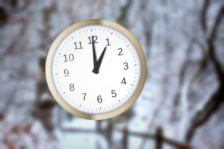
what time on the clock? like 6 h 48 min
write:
1 h 00 min
